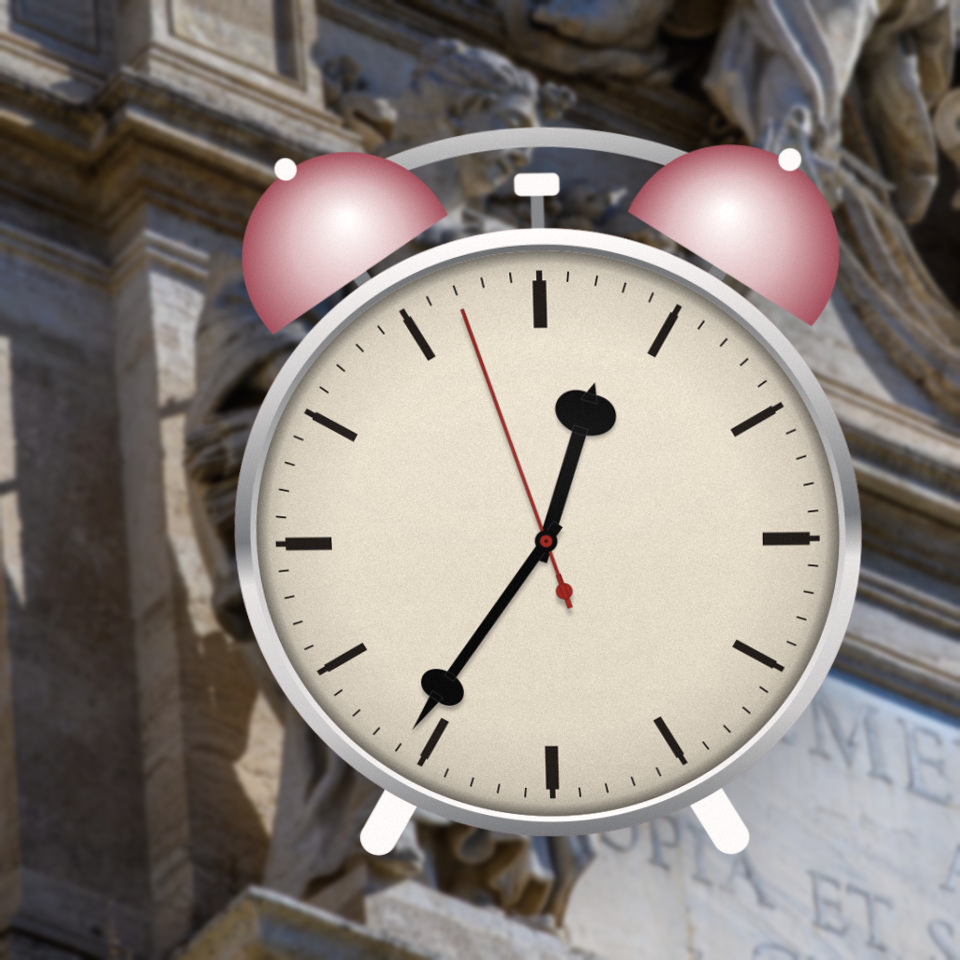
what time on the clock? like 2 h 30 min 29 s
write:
12 h 35 min 57 s
